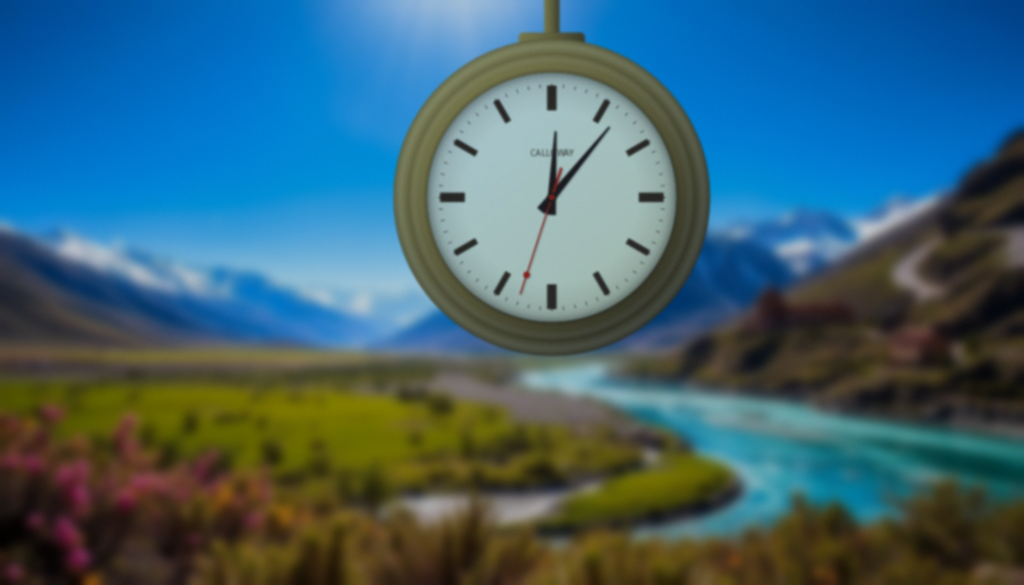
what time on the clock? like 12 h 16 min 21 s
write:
12 h 06 min 33 s
